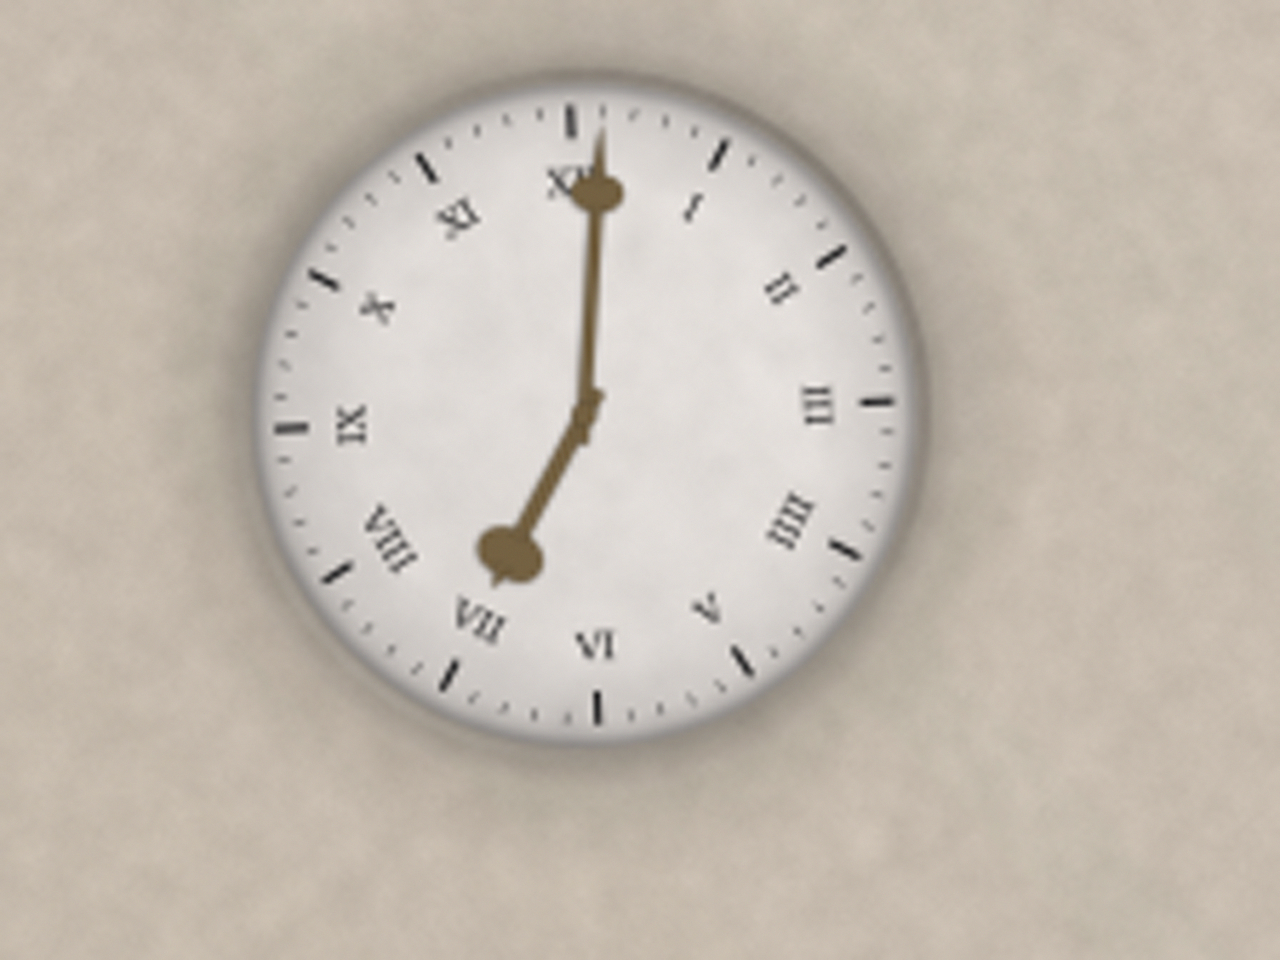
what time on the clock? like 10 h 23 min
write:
7 h 01 min
